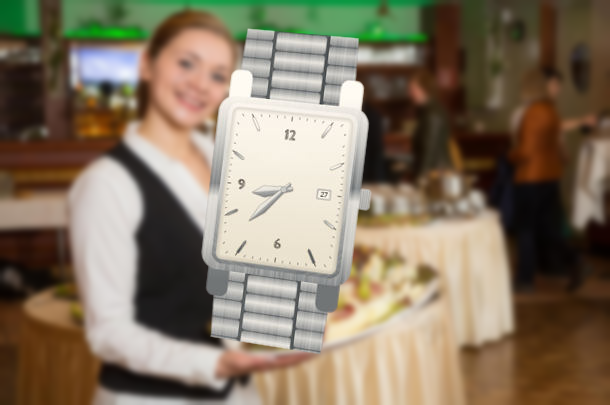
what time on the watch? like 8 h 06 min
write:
8 h 37 min
